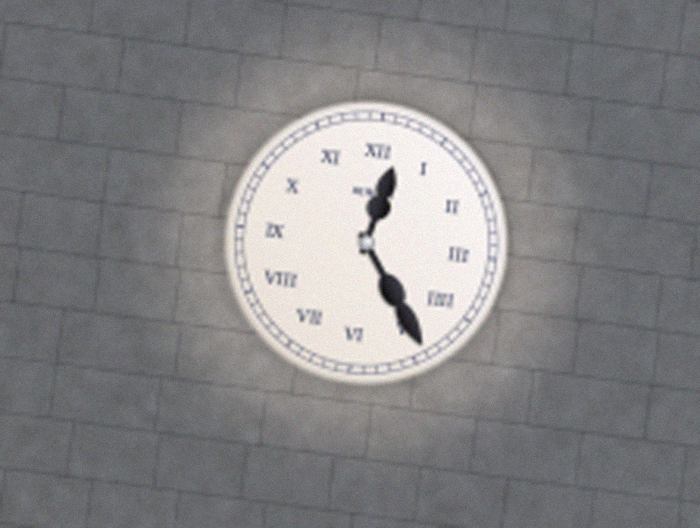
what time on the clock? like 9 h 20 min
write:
12 h 24 min
